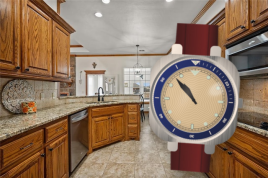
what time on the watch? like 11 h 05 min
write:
10 h 53 min
